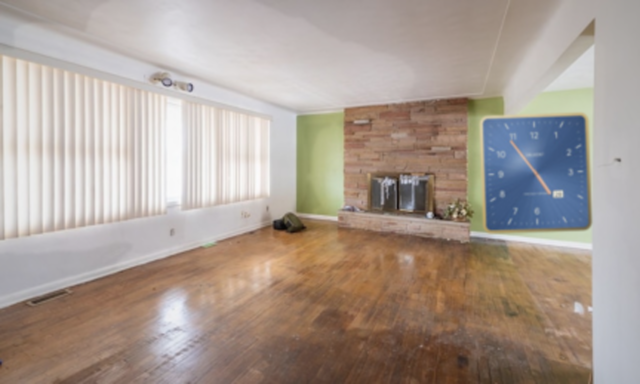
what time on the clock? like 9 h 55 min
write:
4 h 54 min
